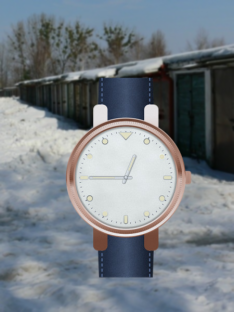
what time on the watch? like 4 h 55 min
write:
12 h 45 min
